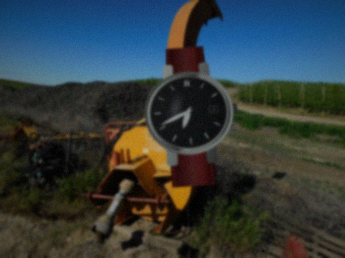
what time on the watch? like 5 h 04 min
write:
6 h 41 min
